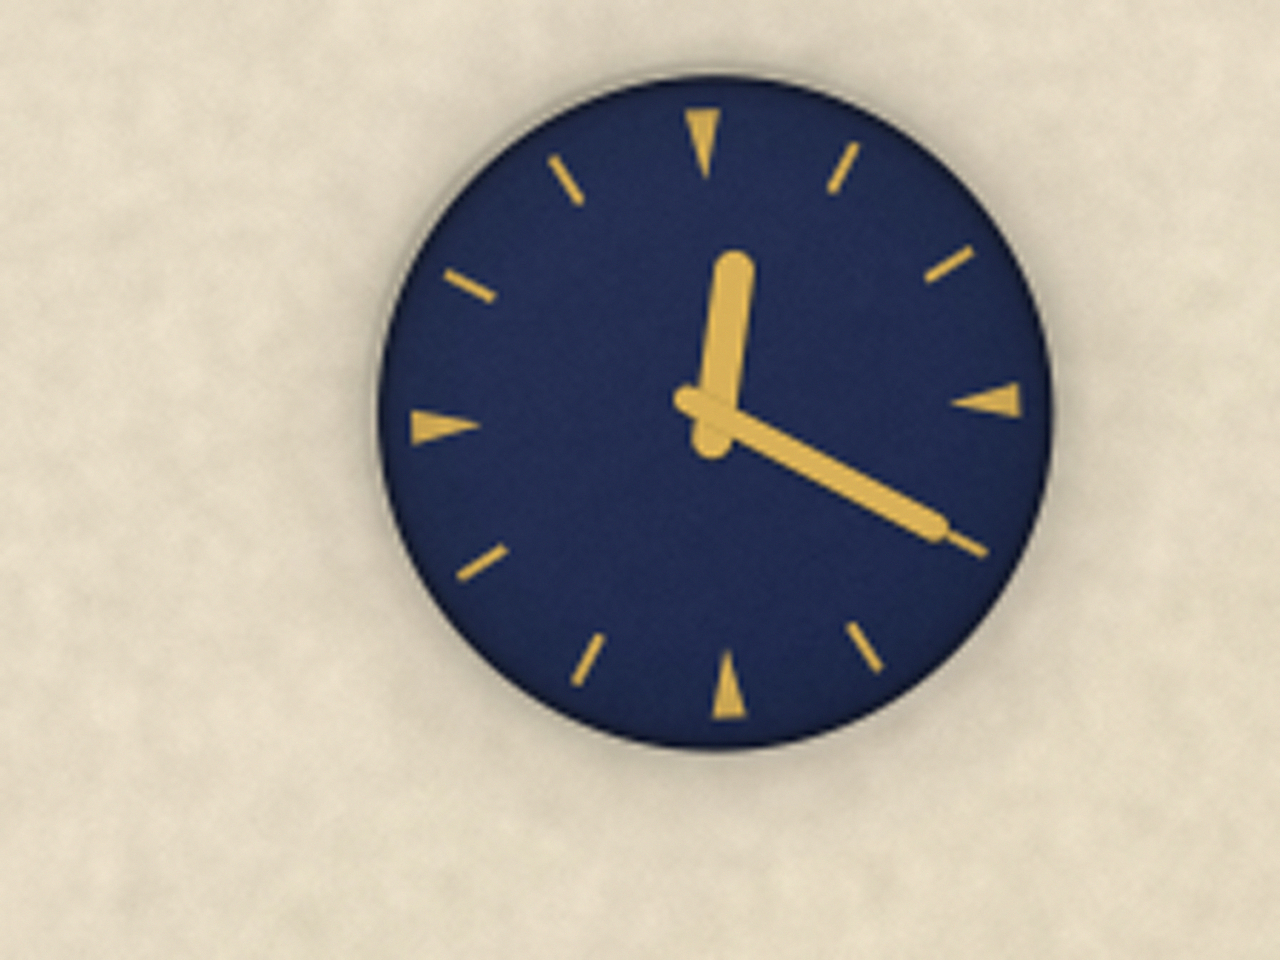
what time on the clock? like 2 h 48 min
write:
12 h 20 min
